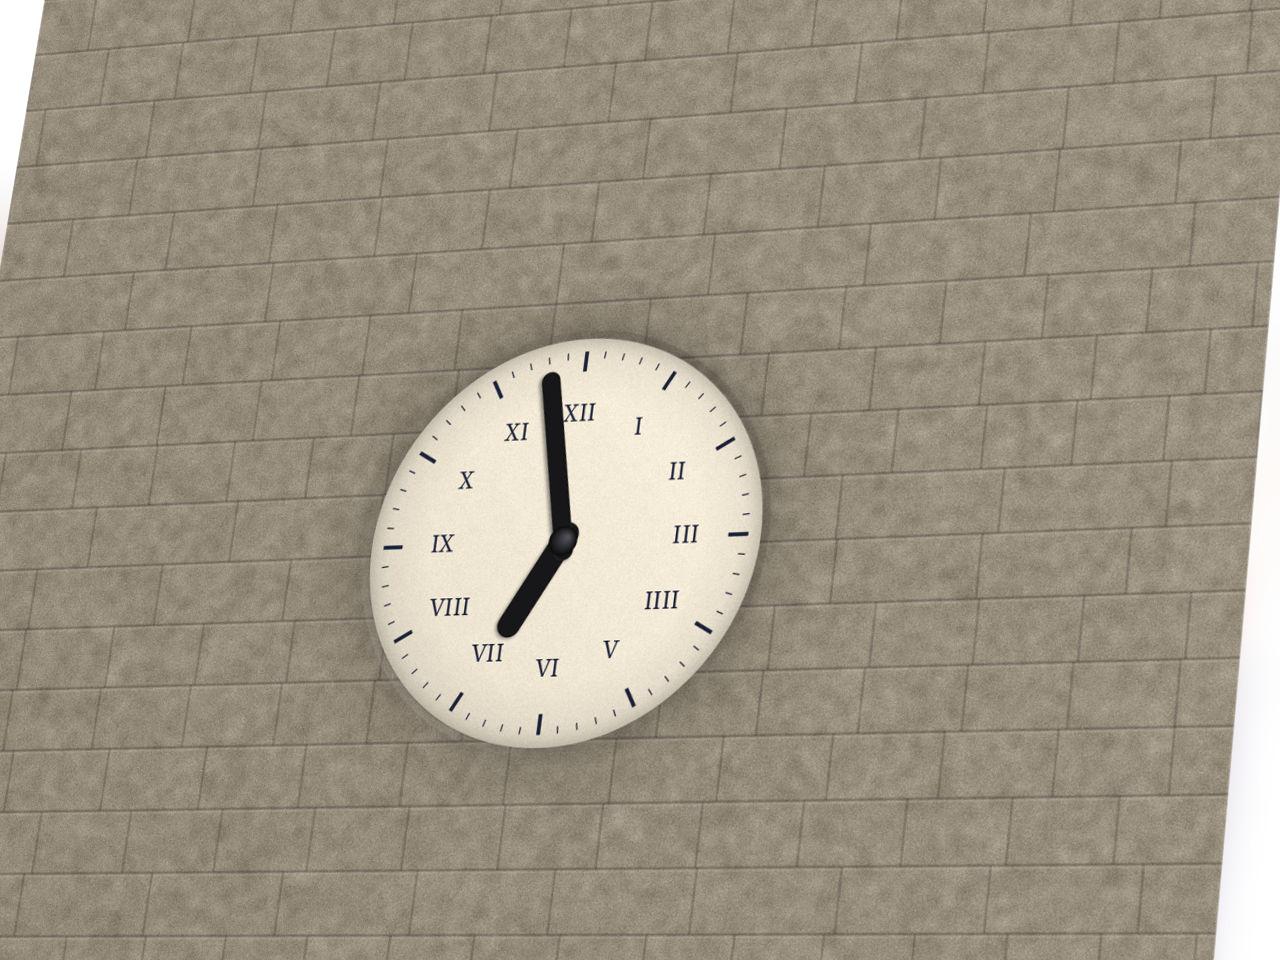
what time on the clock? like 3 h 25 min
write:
6 h 58 min
